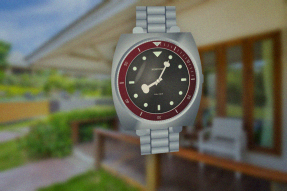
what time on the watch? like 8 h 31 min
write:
8 h 05 min
